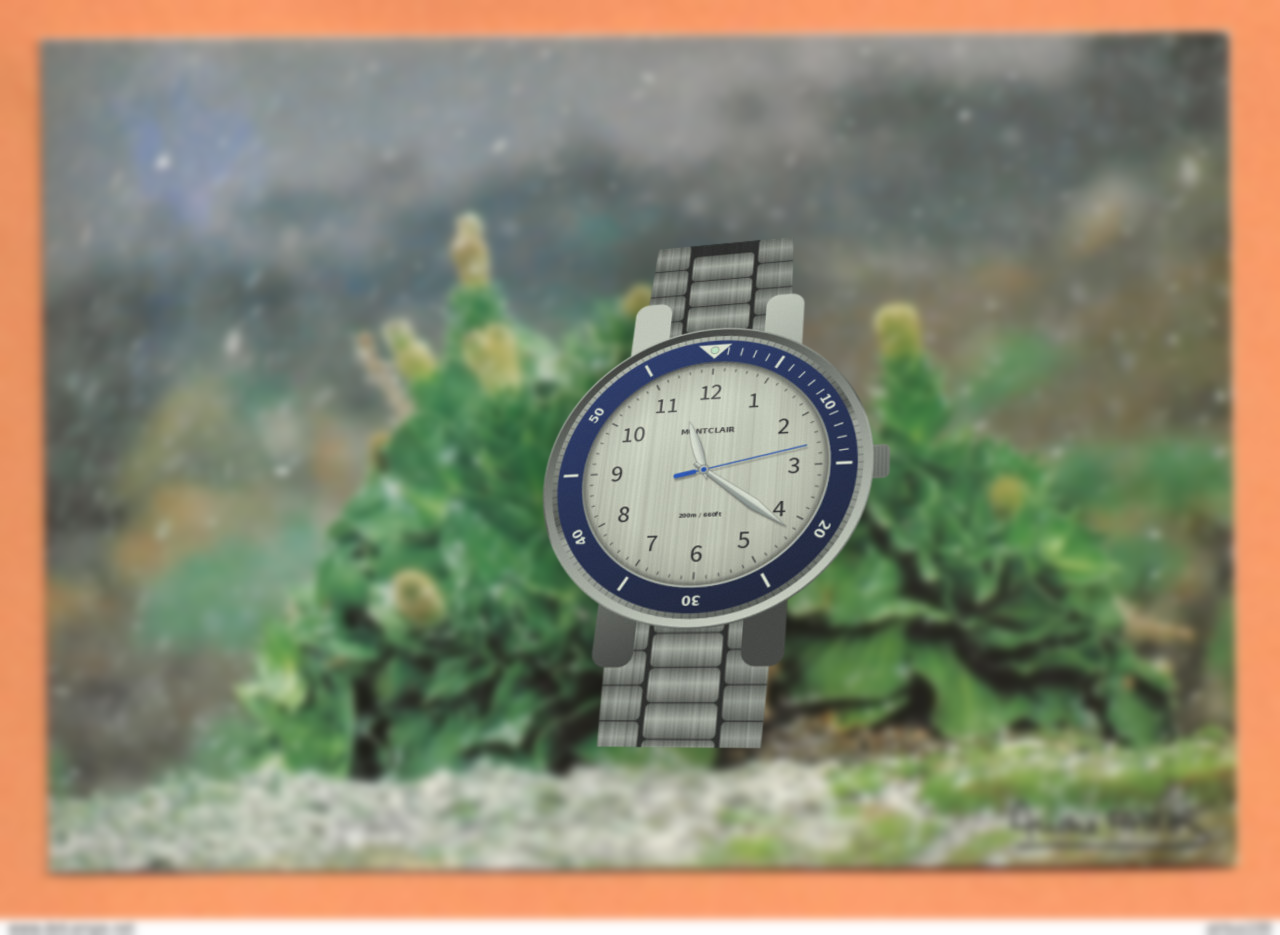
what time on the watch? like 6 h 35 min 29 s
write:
11 h 21 min 13 s
